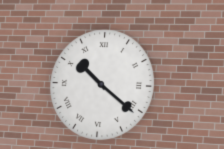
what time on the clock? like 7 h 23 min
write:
10 h 21 min
